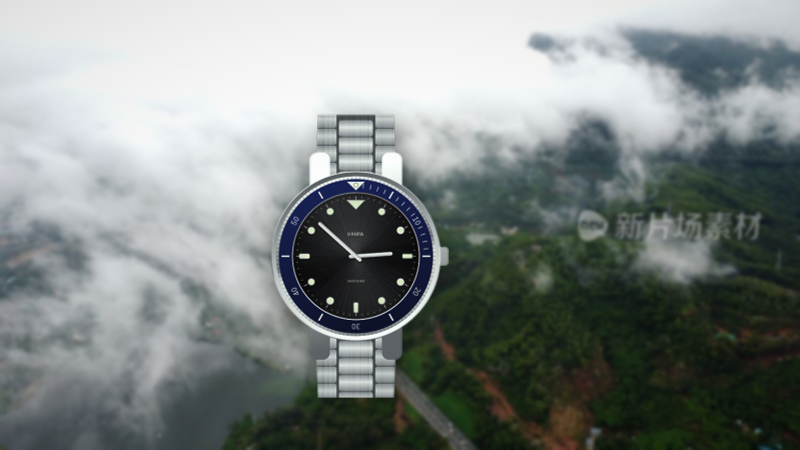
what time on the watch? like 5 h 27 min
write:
2 h 52 min
